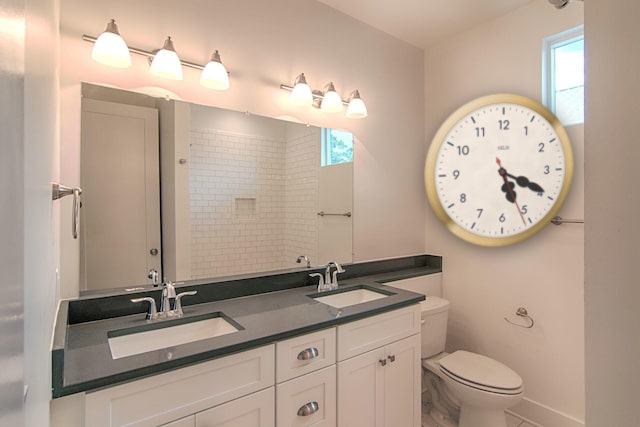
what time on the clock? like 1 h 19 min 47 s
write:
5 h 19 min 26 s
